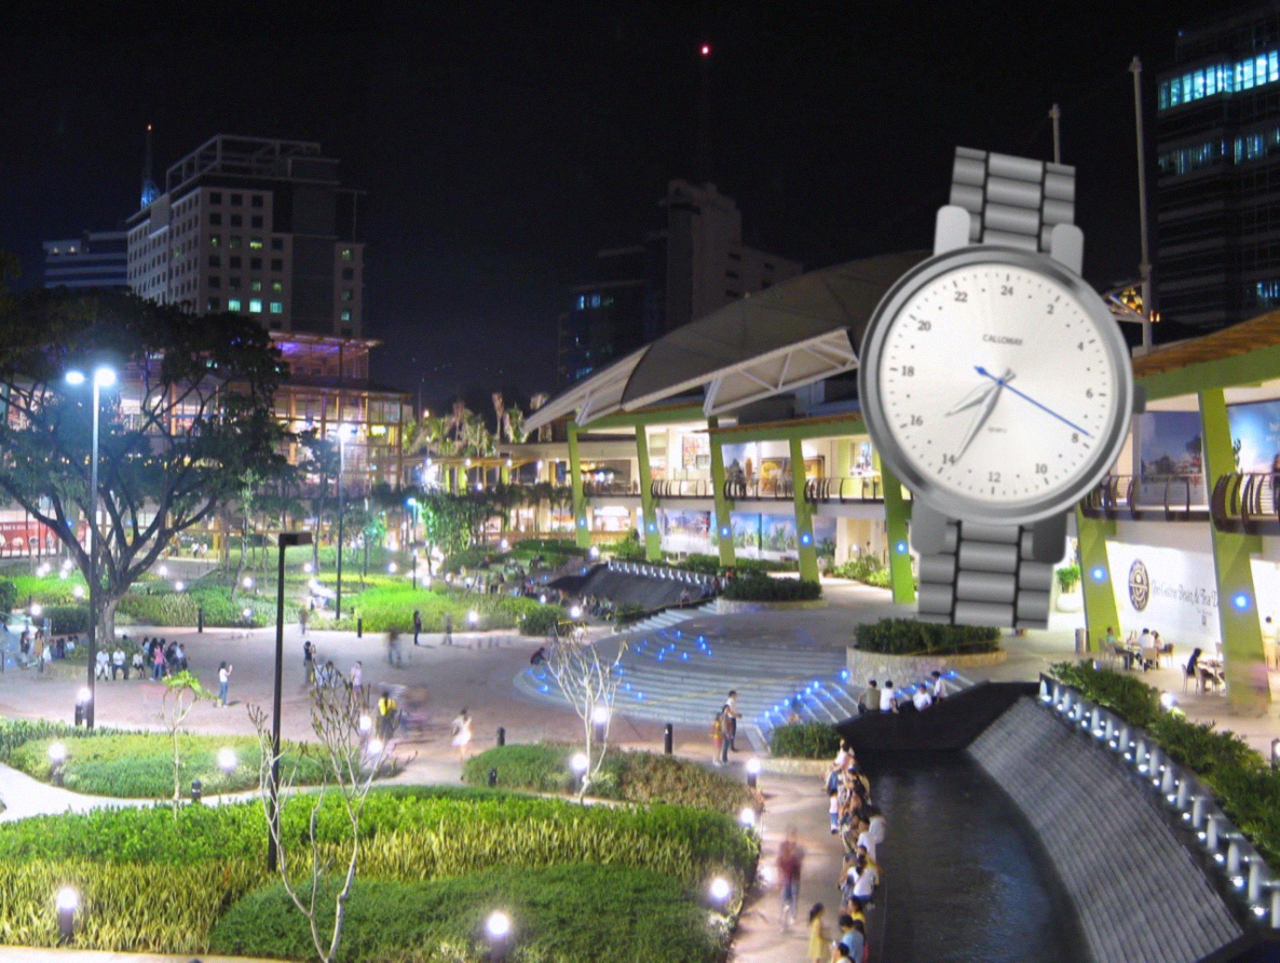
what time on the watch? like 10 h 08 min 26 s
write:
15 h 34 min 19 s
